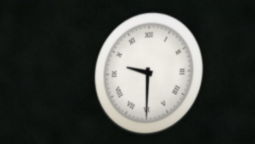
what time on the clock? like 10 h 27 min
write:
9 h 30 min
